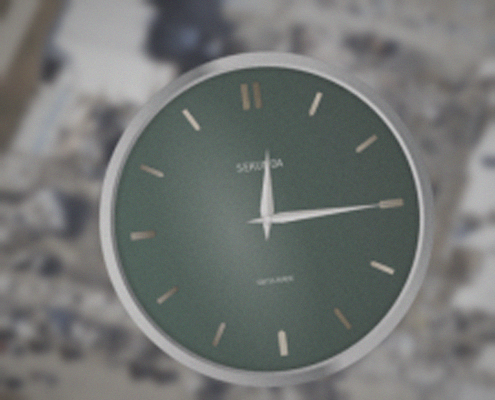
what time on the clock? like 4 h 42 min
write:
12 h 15 min
